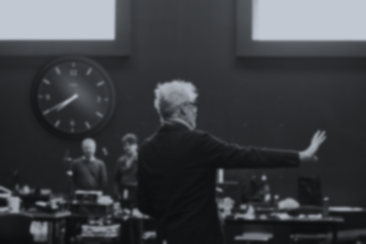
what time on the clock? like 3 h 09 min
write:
7 h 40 min
